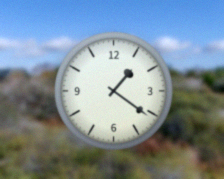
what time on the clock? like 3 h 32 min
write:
1 h 21 min
